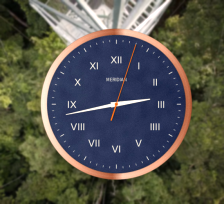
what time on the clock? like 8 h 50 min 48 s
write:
2 h 43 min 03 s
